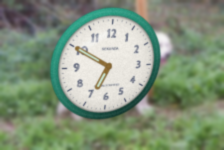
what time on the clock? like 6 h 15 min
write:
6 h 50 min
